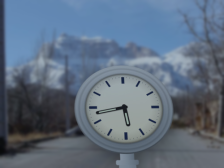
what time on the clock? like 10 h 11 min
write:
5 h 43 min
